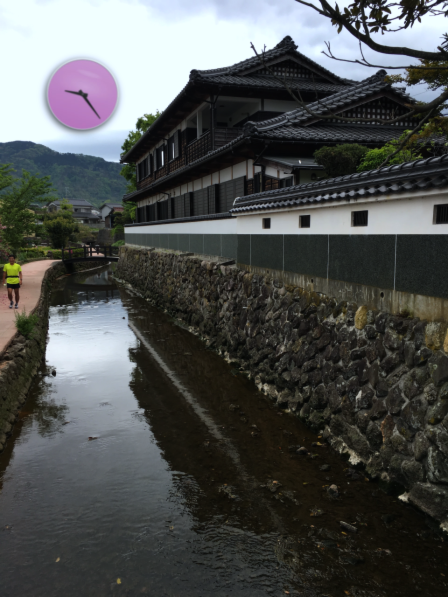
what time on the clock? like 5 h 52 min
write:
9 h 24 min
